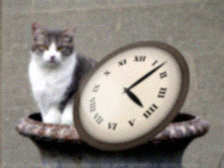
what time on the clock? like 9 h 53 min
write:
4 h 07 min
